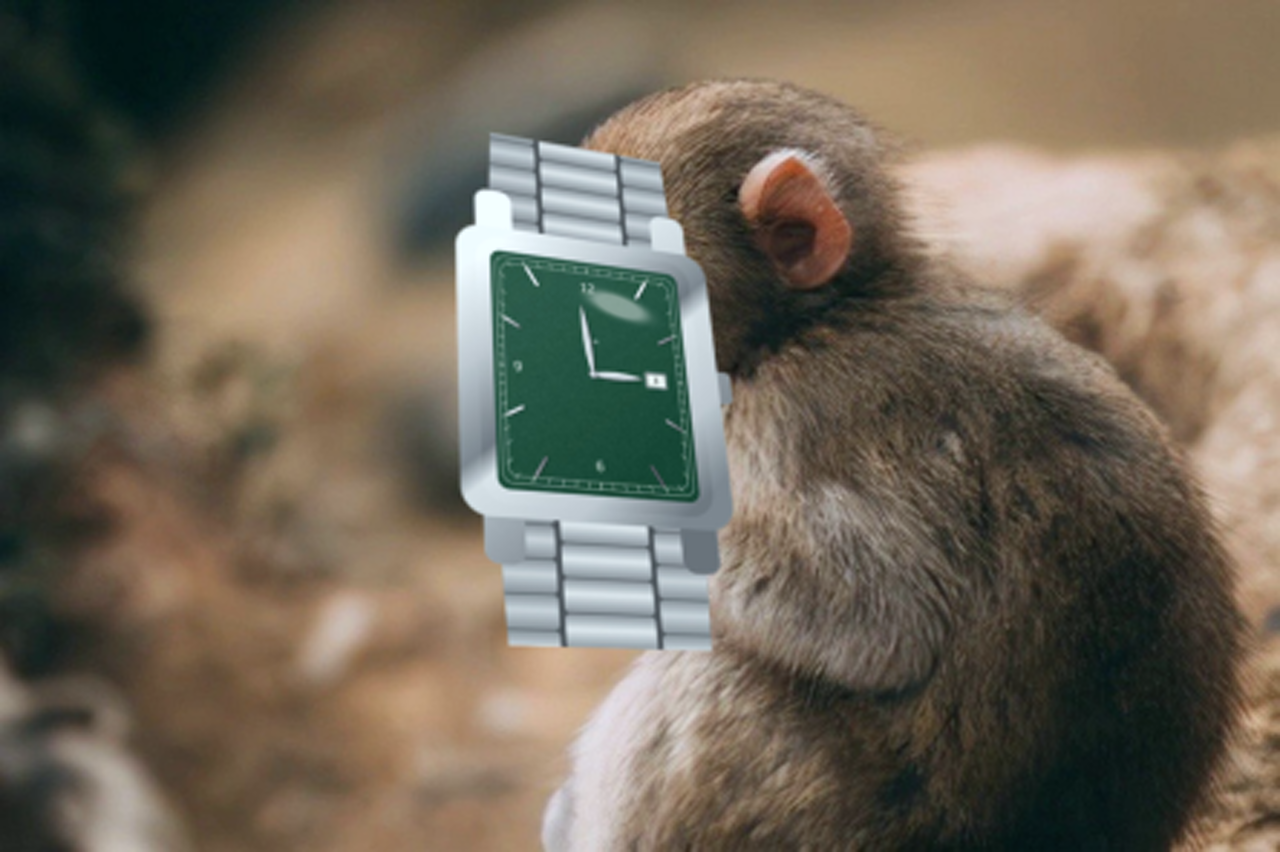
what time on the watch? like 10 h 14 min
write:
2 h 59 min
